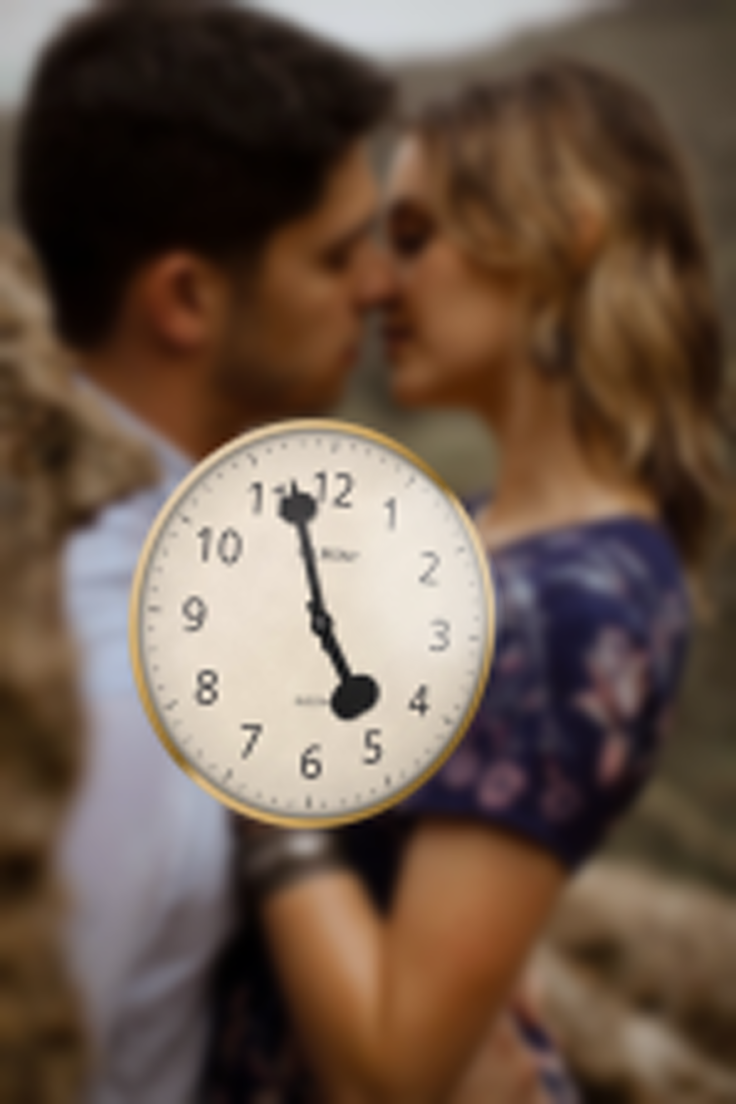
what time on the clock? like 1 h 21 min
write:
4 h 57 min
